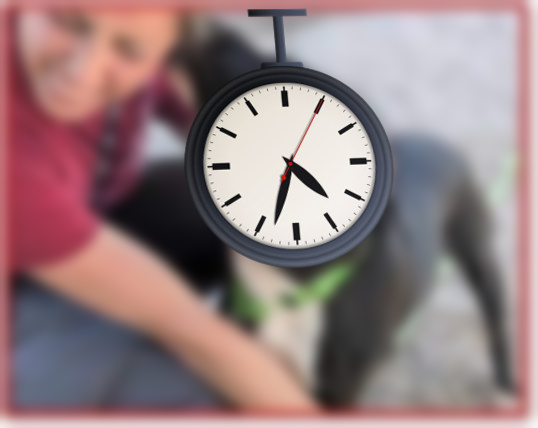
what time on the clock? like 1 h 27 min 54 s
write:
4 h 33 min 05 s
